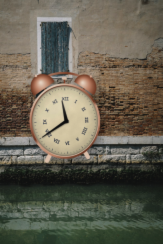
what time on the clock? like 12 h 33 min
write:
11 h 40 min
